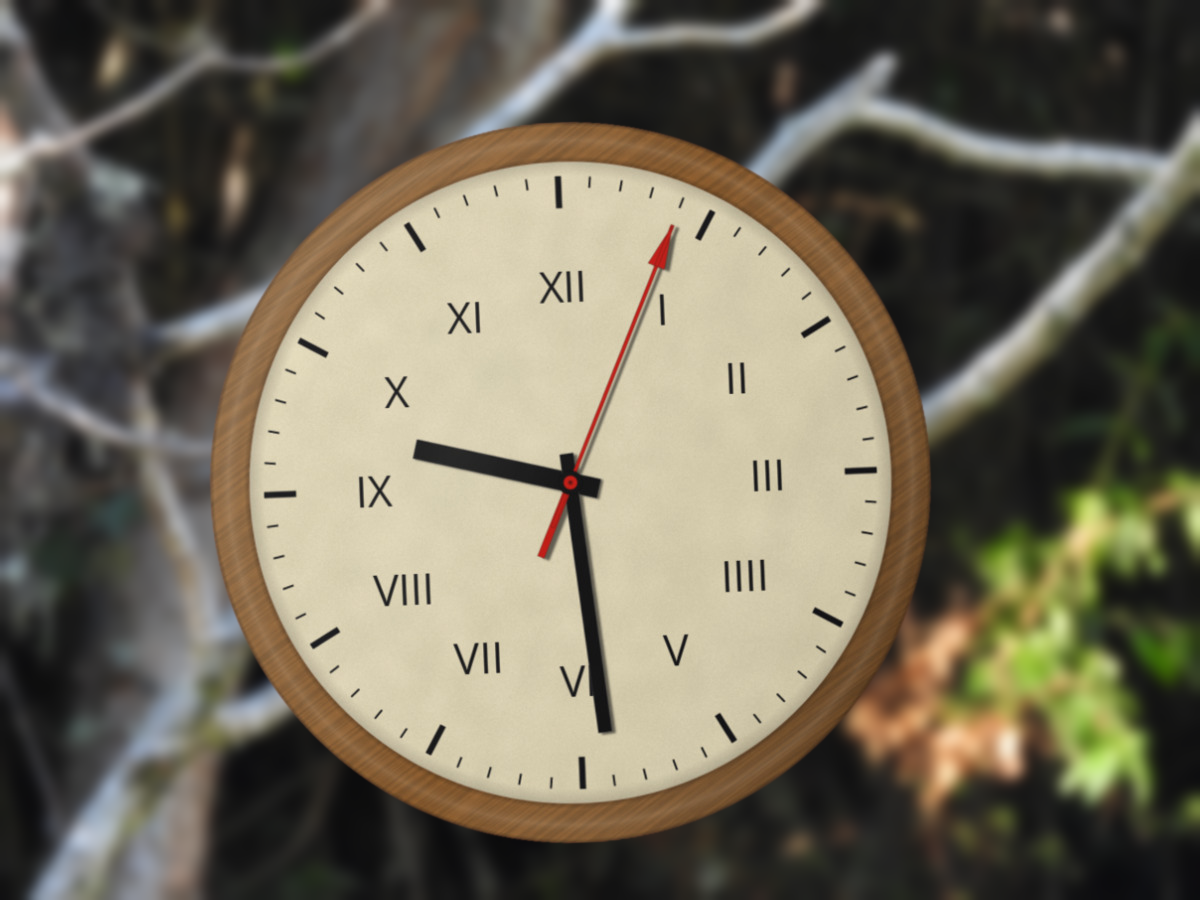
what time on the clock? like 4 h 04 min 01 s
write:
9 h 29 min 04 s
